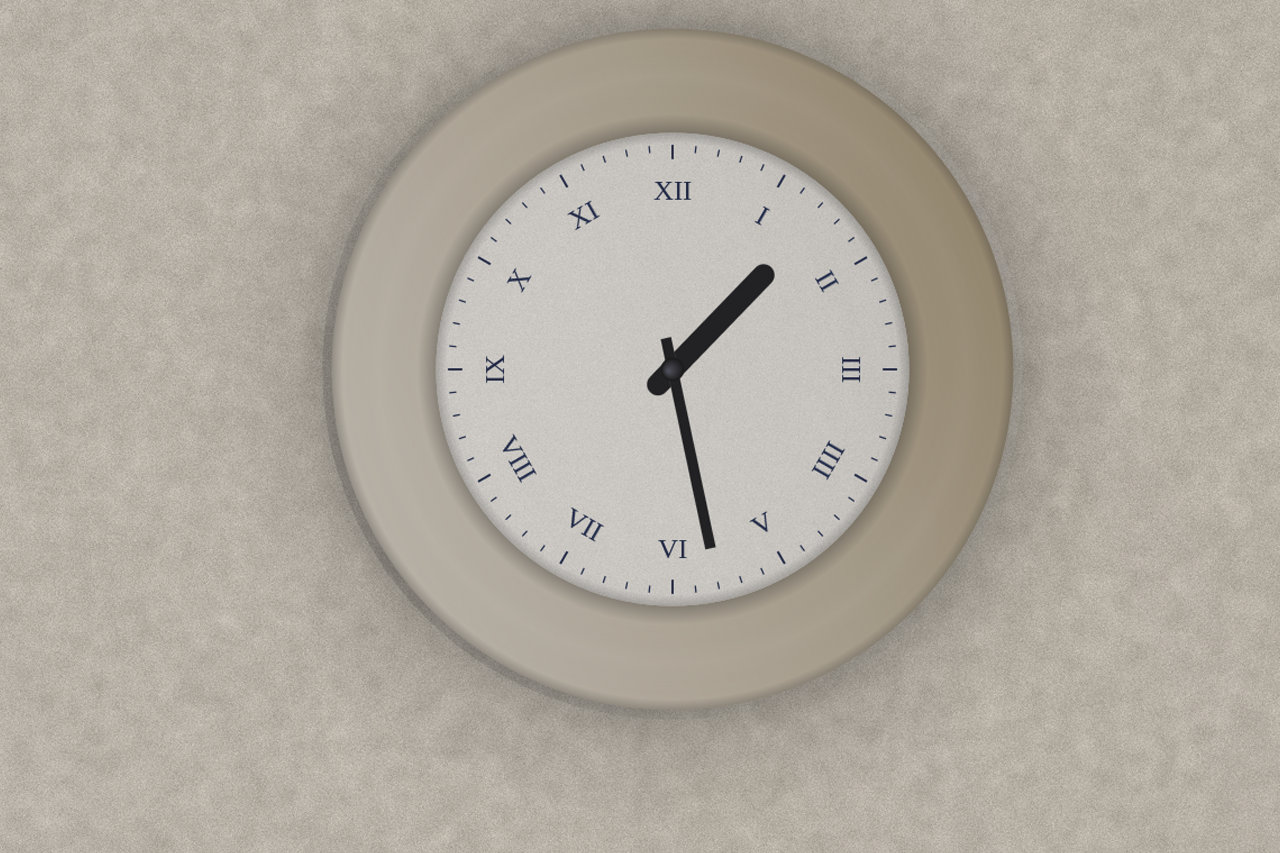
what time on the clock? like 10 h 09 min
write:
1 h 28 min
